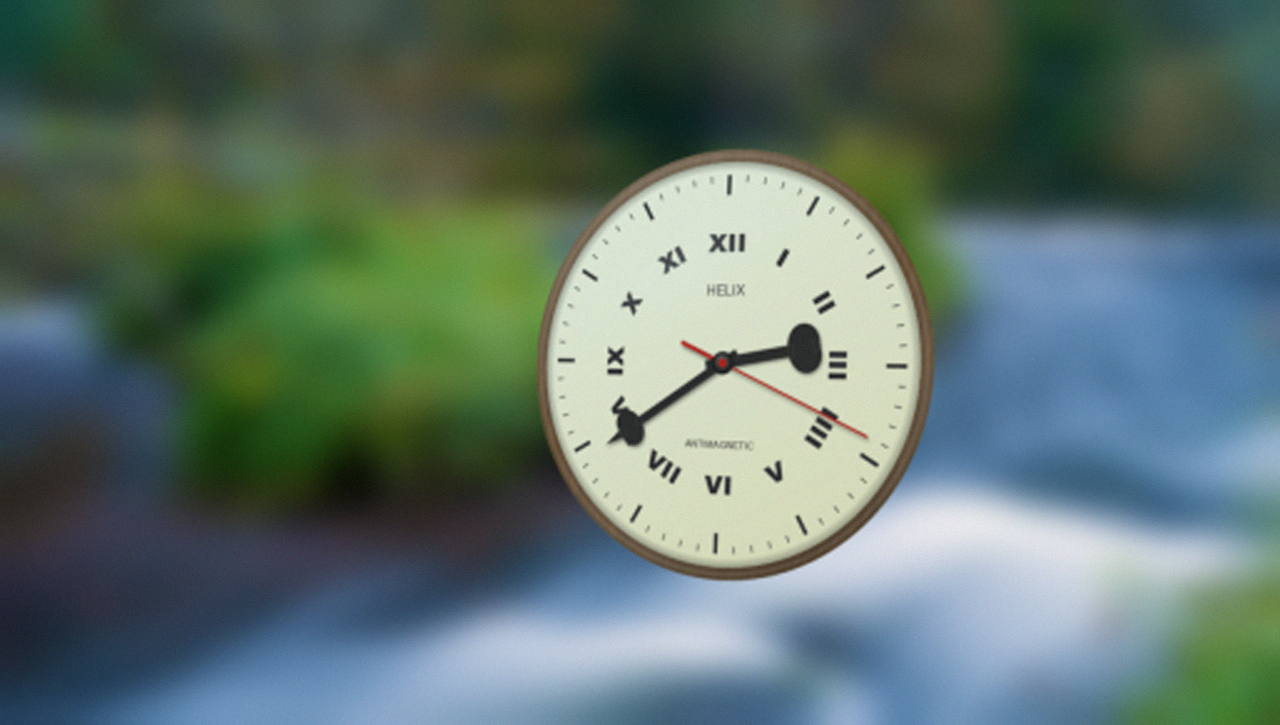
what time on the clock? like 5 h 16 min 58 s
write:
2 h 39 min 19 s
